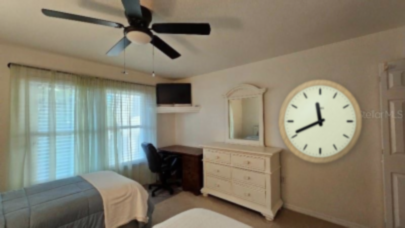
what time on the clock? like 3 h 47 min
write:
11 h 41 min
